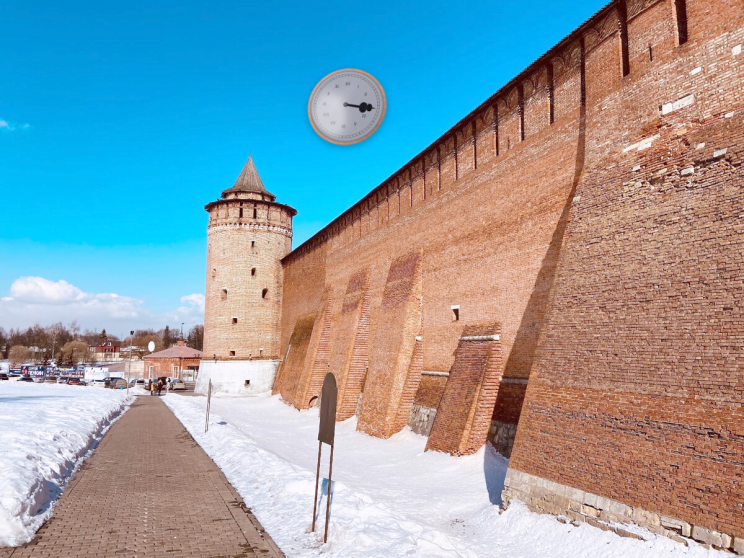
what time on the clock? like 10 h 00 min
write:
3 h 16 min
